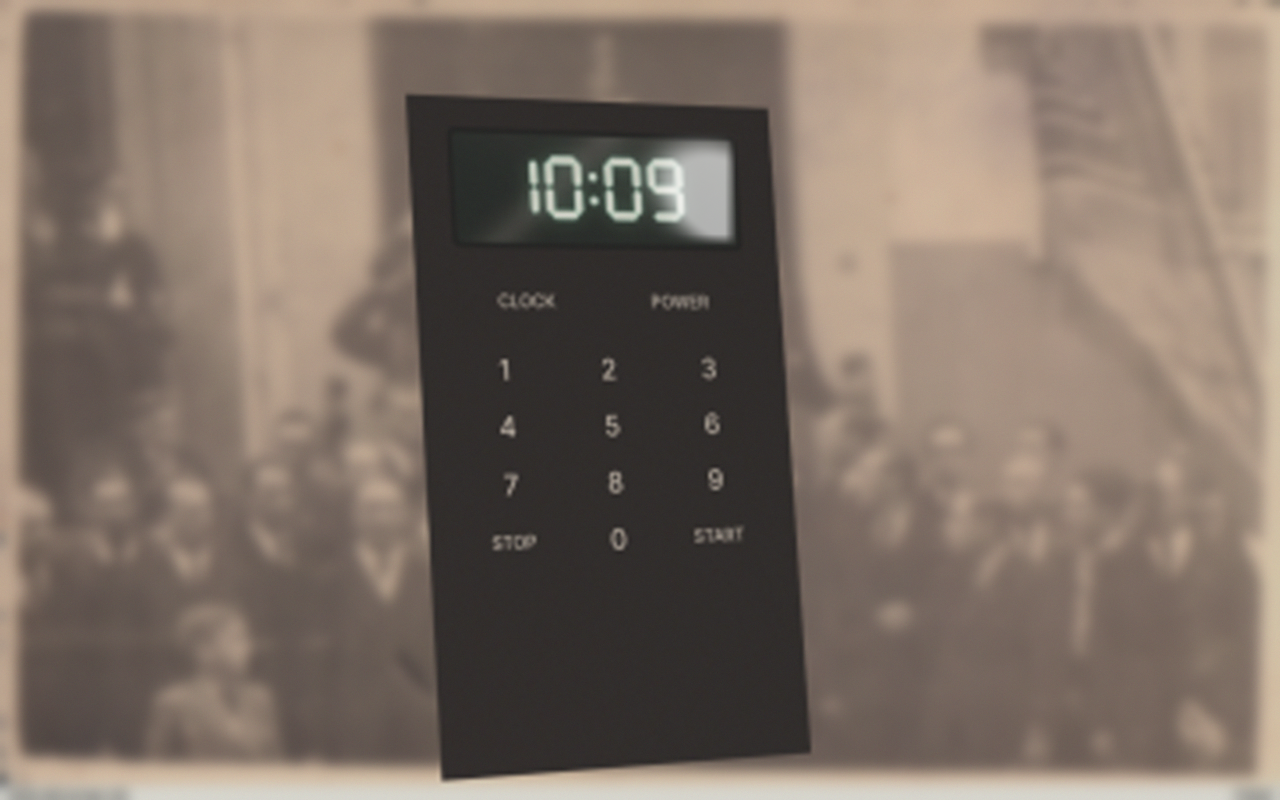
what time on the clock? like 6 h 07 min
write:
10 h 09 min
